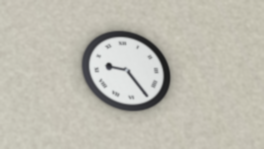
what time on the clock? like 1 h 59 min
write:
9 h 25 min
